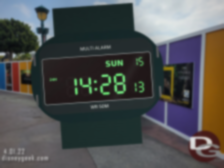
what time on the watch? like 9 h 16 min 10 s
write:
14 h 28 min 13 s
